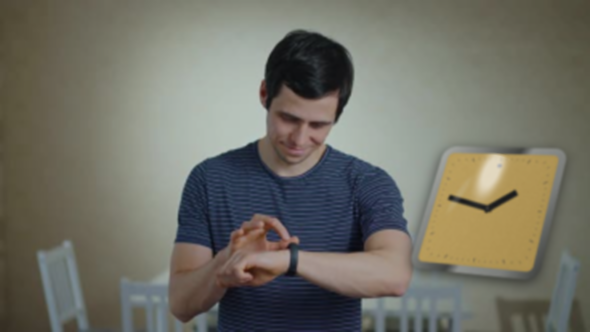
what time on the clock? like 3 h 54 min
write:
1 h 47 min
